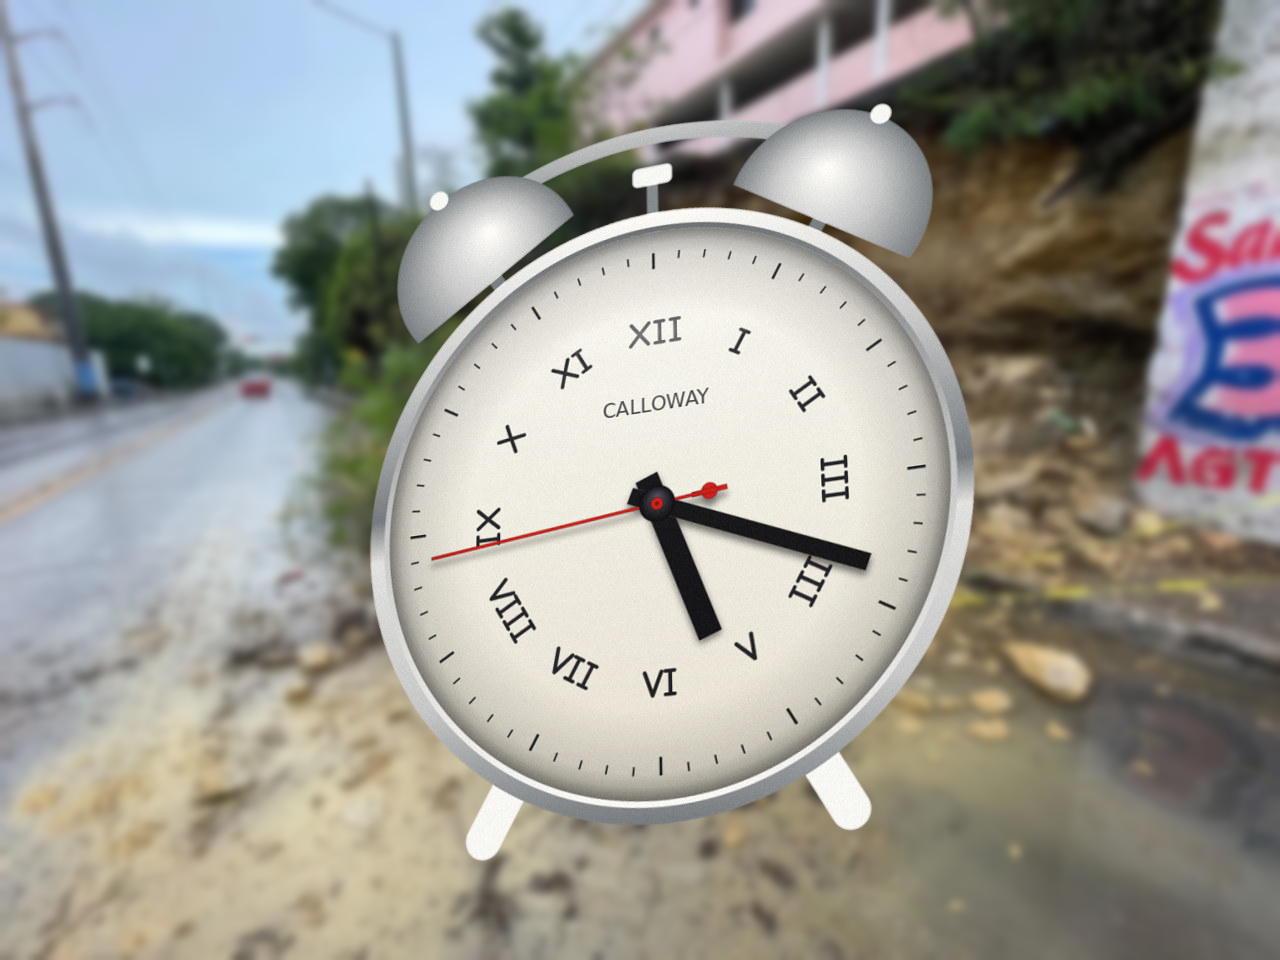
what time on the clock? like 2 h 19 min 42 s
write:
5 h 18 min 44 s
